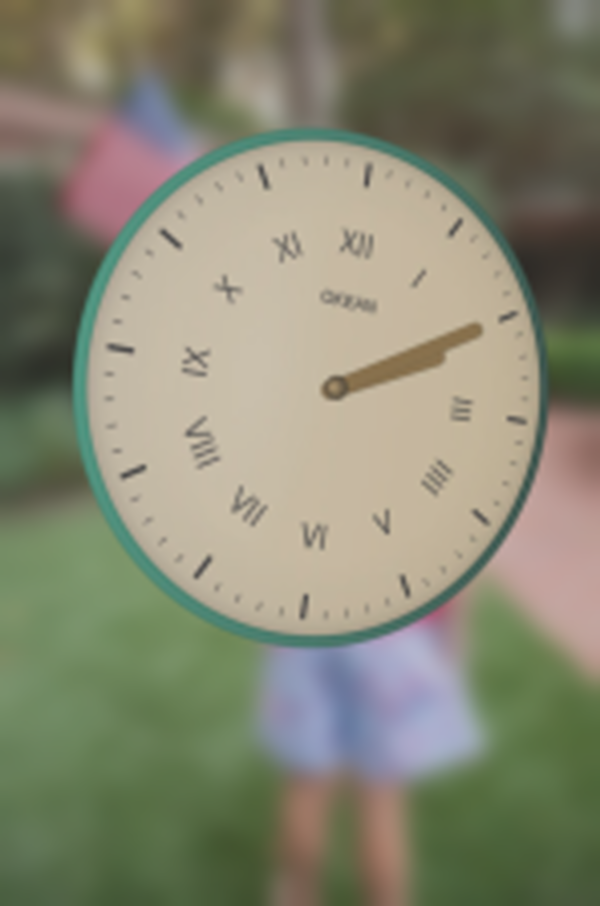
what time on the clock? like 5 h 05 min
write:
2 h 10 min
